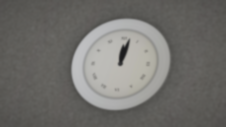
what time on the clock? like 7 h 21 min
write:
12 h 02 min
